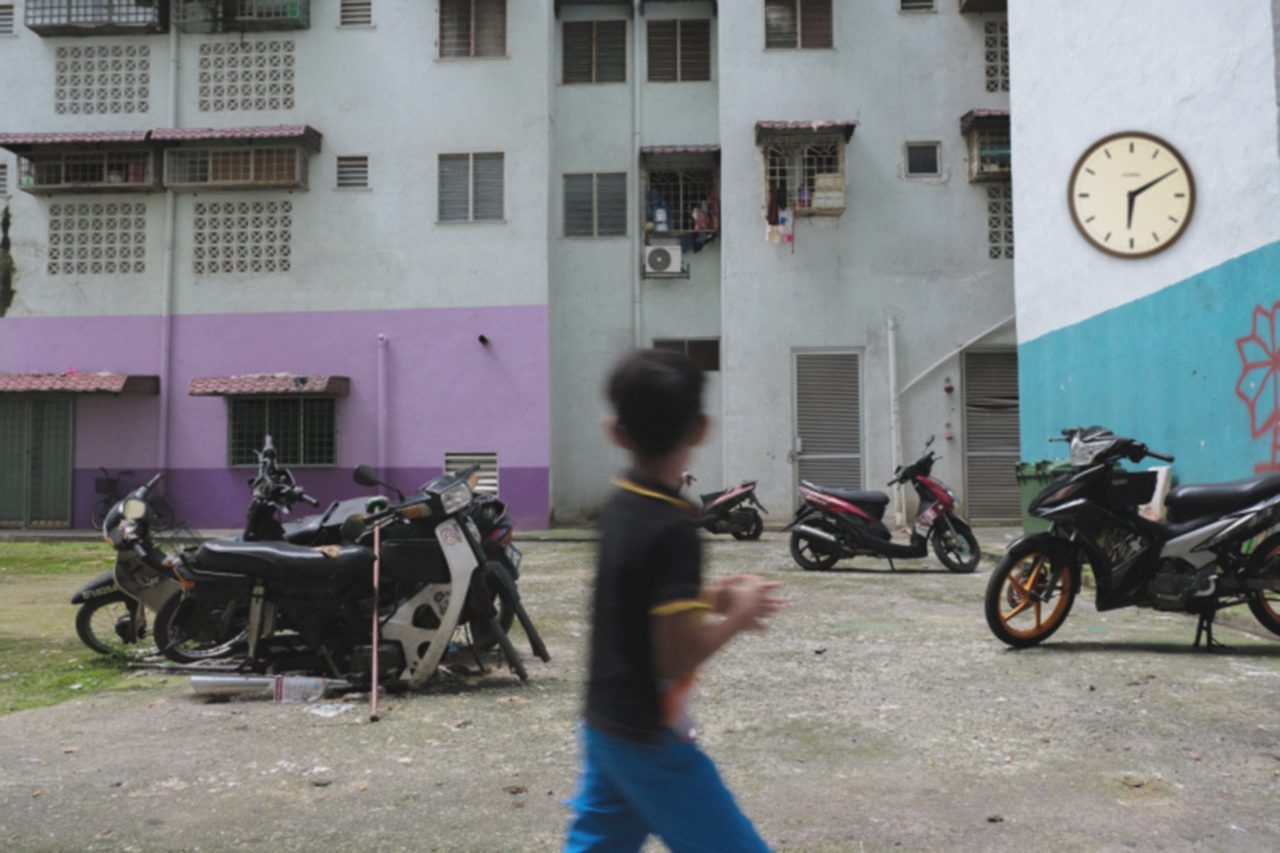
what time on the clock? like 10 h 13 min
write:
6 h 10 min
